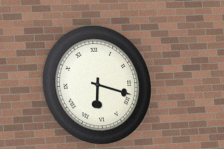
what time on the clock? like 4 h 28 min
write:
6 h 18 min
